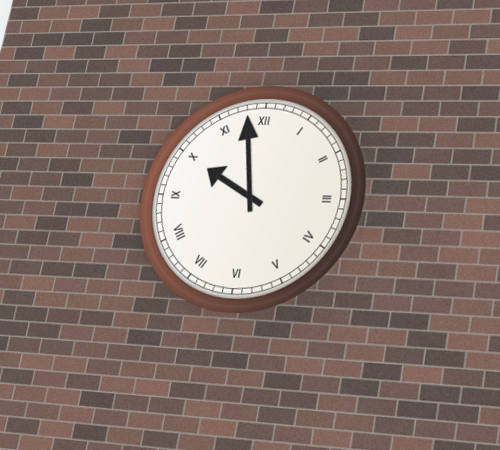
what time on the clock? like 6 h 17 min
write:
9 h 58 min
